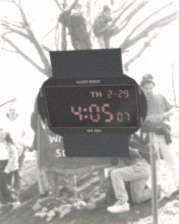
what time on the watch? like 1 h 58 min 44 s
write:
4 h 05 min 07 s
